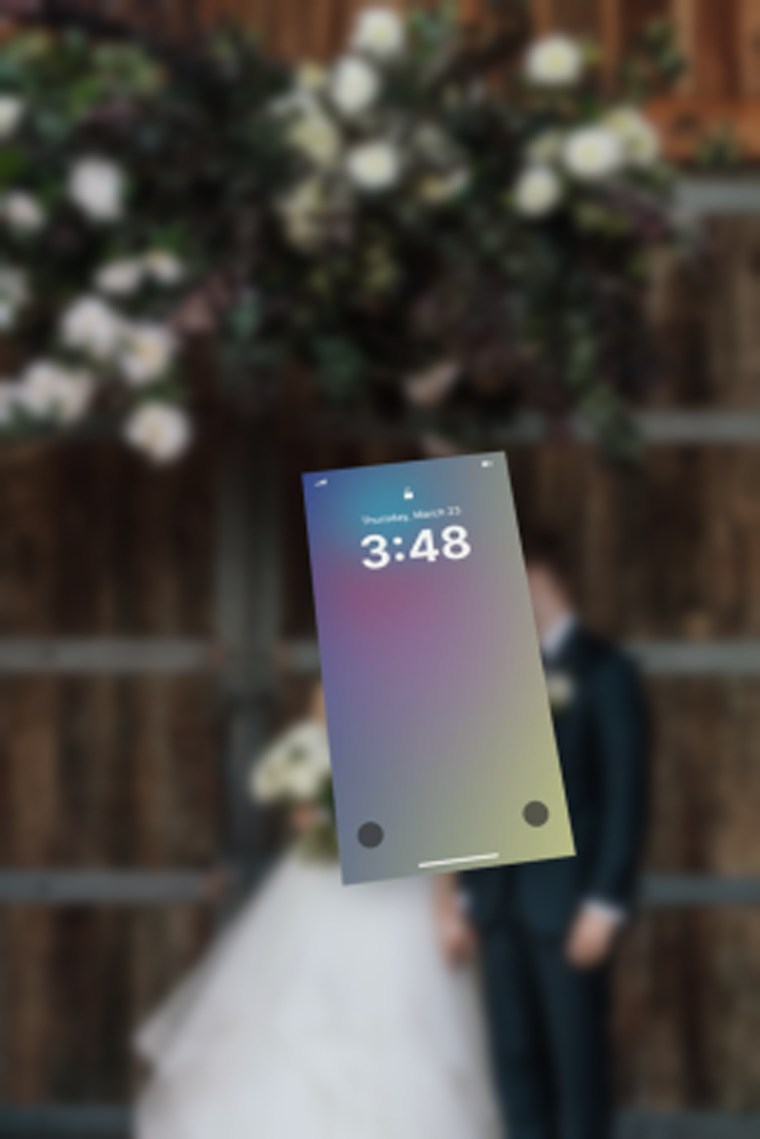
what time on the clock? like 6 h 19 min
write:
3 h 48 min
